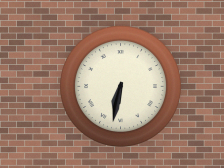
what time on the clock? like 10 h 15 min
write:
6 h 32 min
